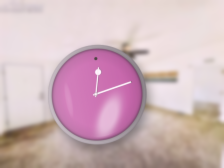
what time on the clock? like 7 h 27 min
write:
12 h 12 min
